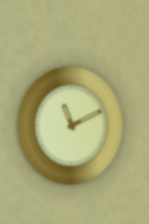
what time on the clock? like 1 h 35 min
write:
11 h 11 min
